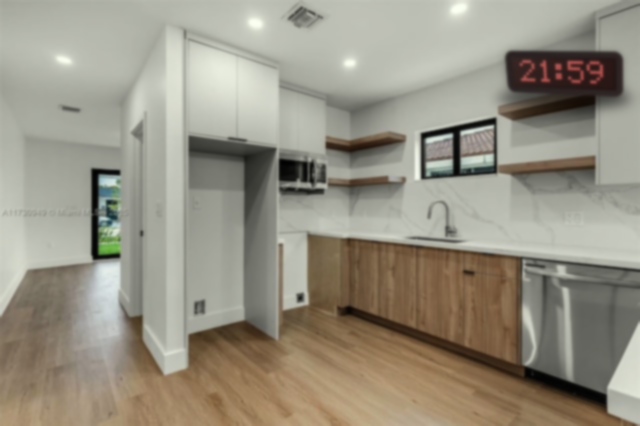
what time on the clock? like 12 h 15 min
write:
21 h 59 min
